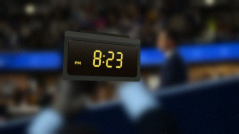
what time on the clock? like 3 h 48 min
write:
8 h 23 min
